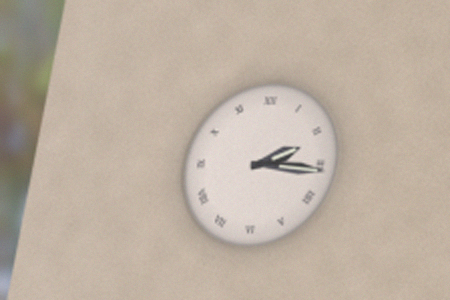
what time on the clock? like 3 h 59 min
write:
2 h 16 min
